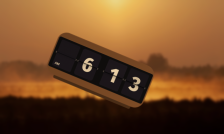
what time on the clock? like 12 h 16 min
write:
6 h 13 min
